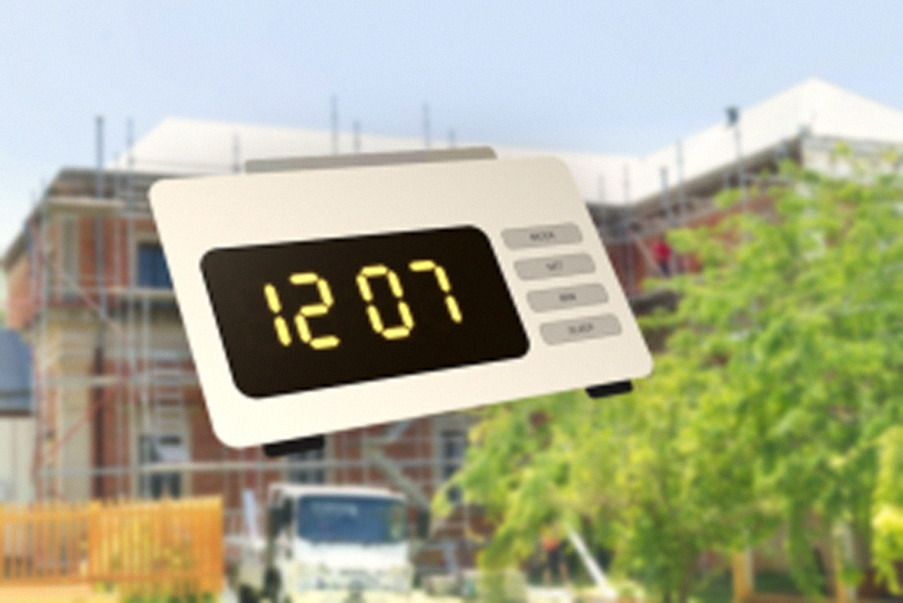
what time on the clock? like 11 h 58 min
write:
12 h 07 min
